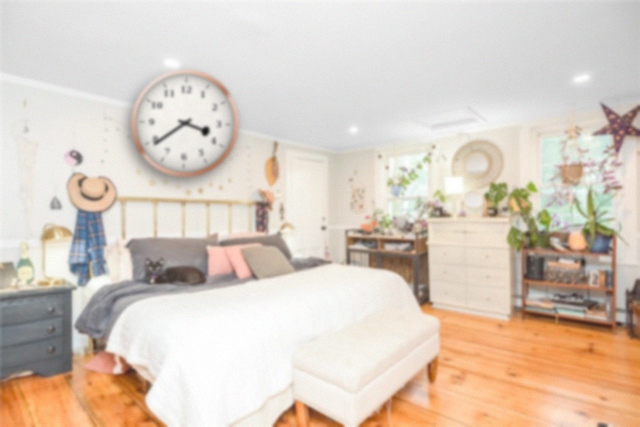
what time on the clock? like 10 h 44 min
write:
3 h 39 min
